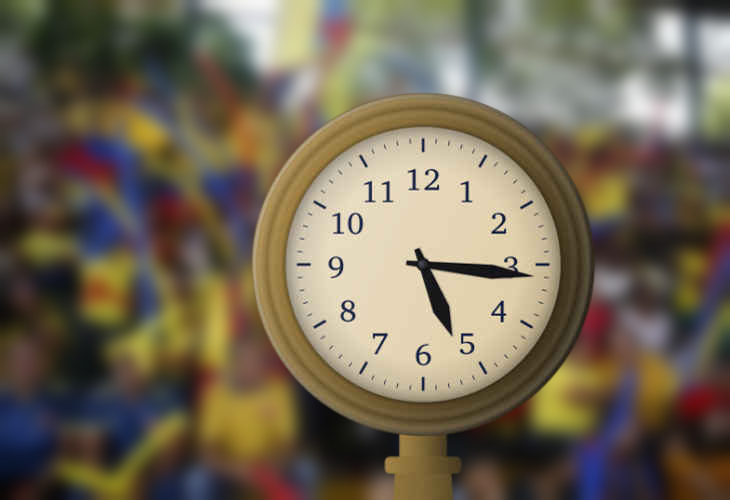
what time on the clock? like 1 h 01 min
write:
5 h 16 min
